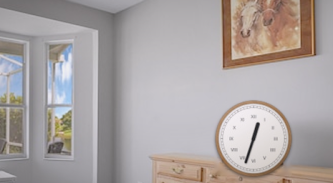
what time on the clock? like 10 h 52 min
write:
12 h 33 min
